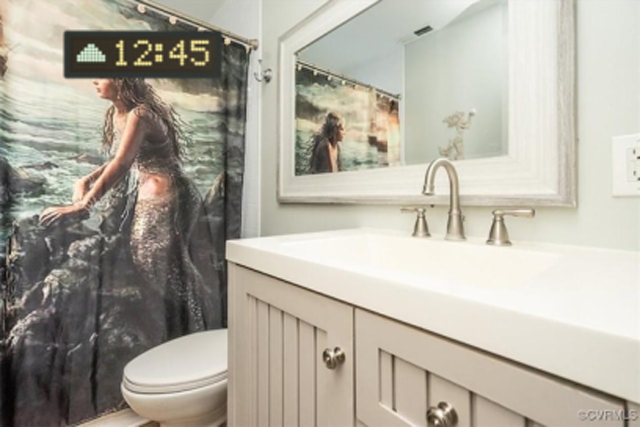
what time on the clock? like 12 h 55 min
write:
12 h 45 min
